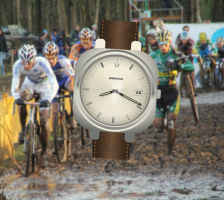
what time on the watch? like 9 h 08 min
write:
8 h 19 min
